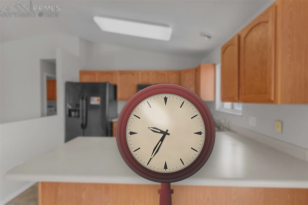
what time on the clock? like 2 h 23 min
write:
9 h 35 min
